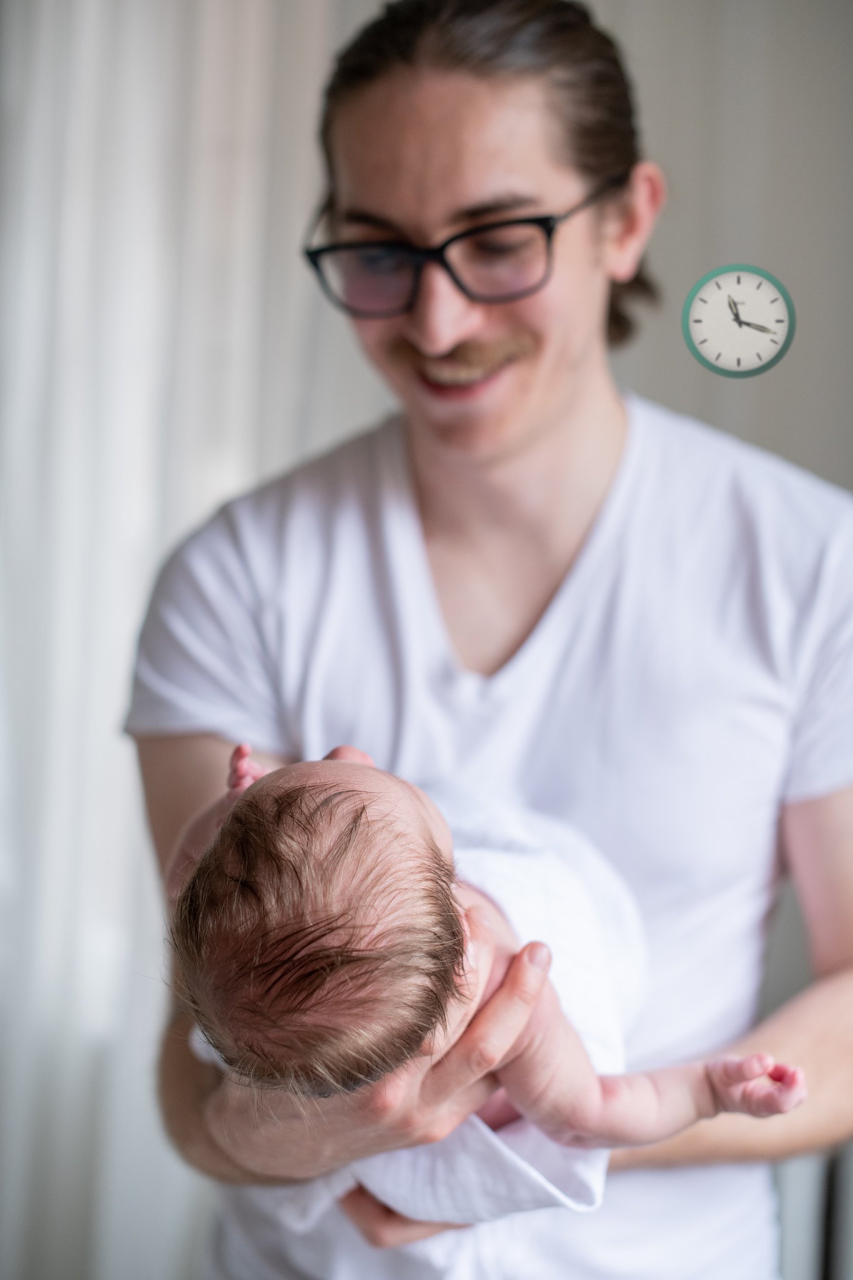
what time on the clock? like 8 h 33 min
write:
11 h 18 min
